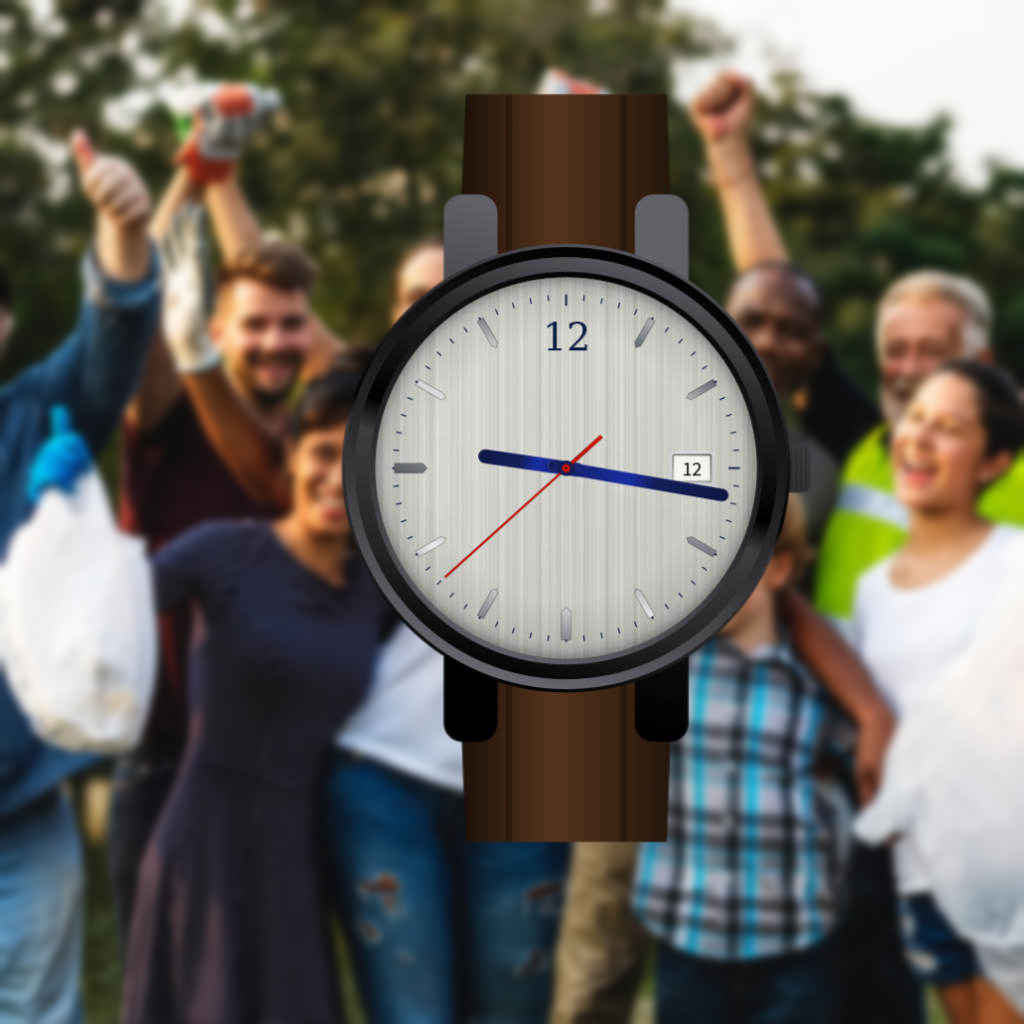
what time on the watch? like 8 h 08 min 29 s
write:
9 h 16 min 38 s
